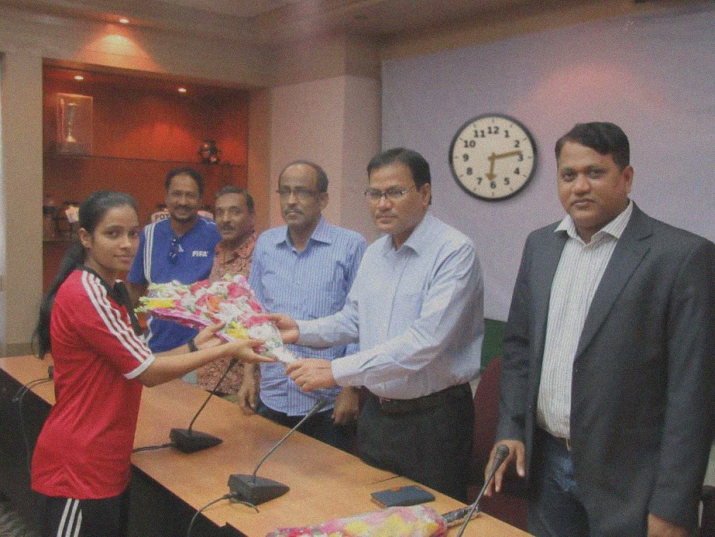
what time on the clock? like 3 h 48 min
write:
6 h 13 min
